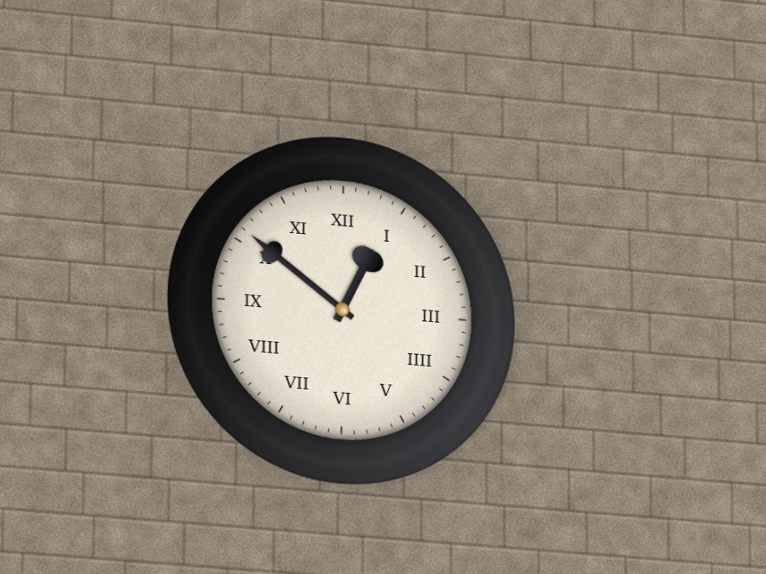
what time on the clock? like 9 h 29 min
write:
12 h 51 min
